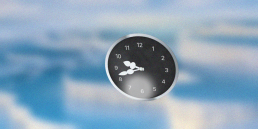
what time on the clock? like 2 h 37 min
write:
9 h 42 min
